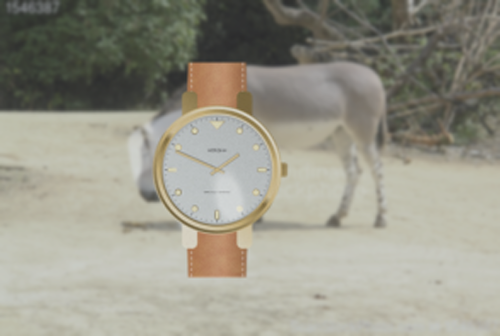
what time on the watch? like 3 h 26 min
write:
1 h 49 min
